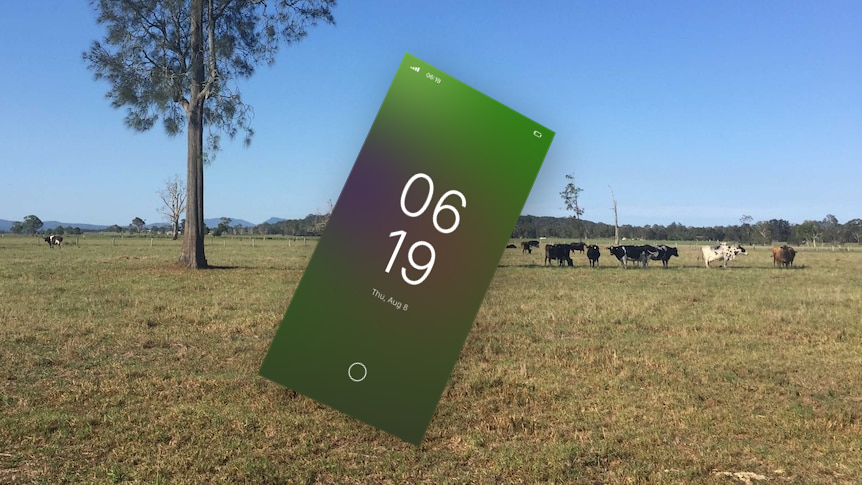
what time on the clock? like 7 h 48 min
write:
6 h 19 min
